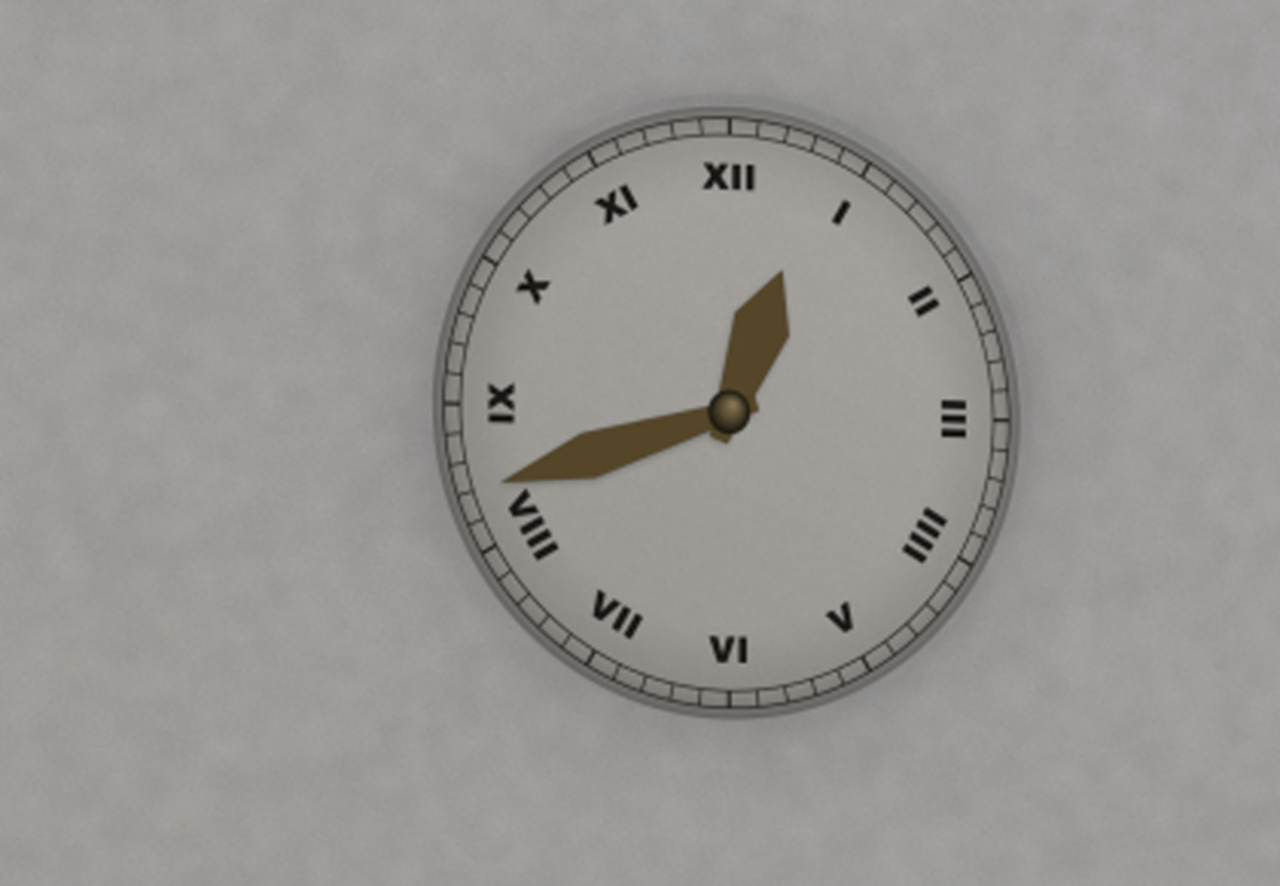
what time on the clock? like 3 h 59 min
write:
12 h 42 min
